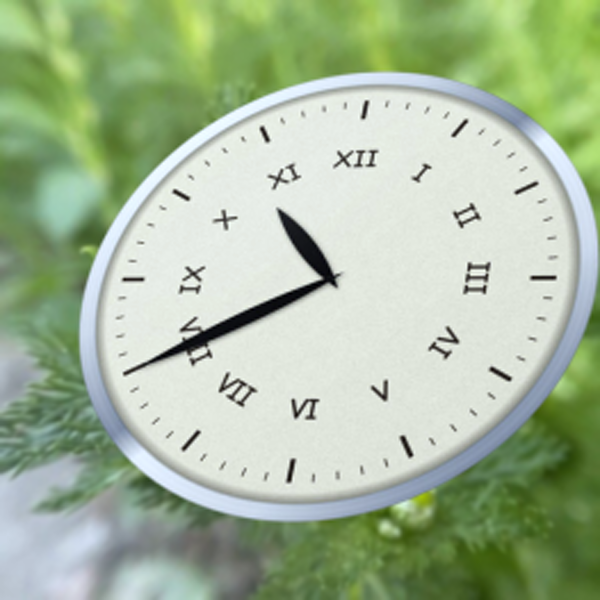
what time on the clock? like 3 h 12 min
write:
10 h 40 min
